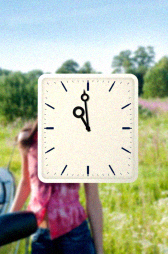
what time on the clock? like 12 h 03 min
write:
10 h 59 min
